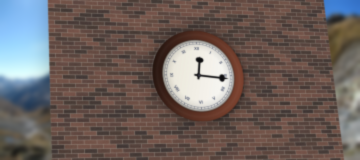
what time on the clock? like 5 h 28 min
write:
12 h 16 min
